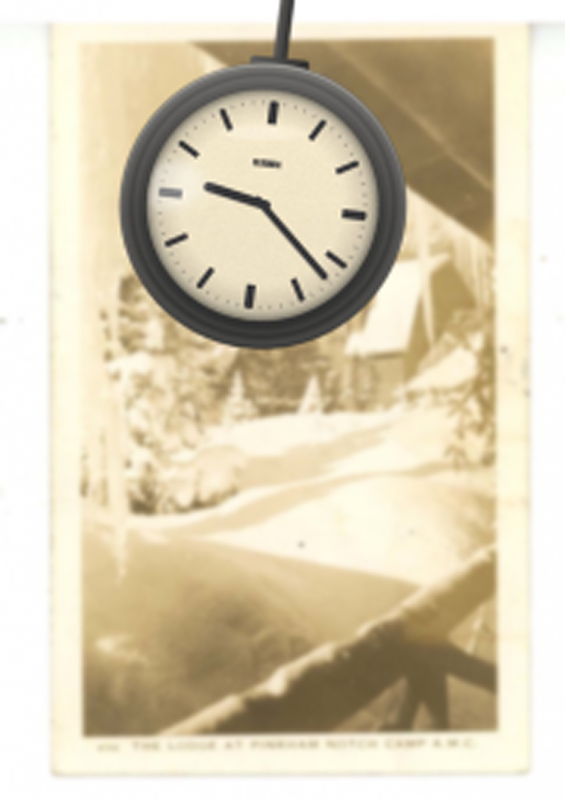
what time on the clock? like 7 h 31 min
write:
9 h 22 min
